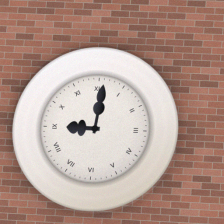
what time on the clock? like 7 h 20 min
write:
9 h 01 min
